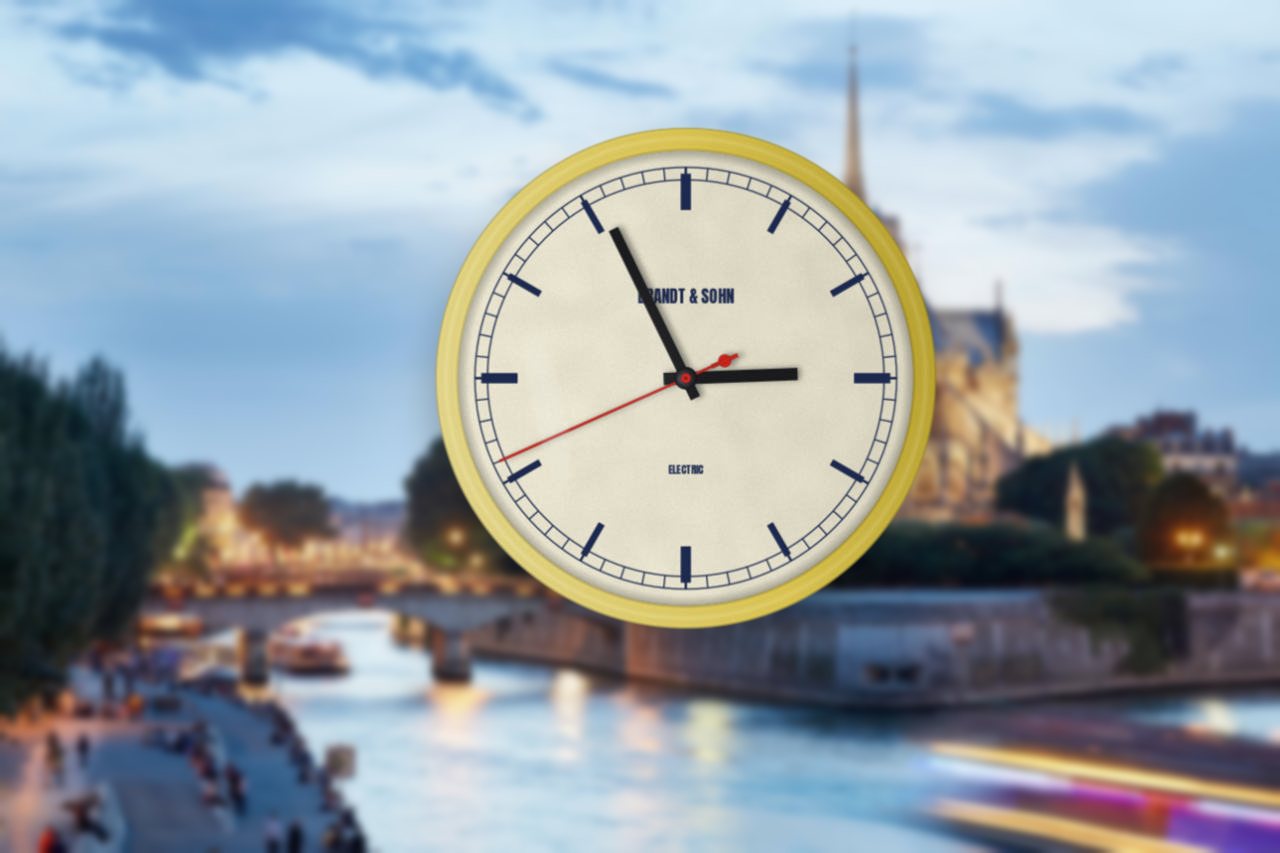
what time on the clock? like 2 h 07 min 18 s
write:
2 h 55 min 41 s
